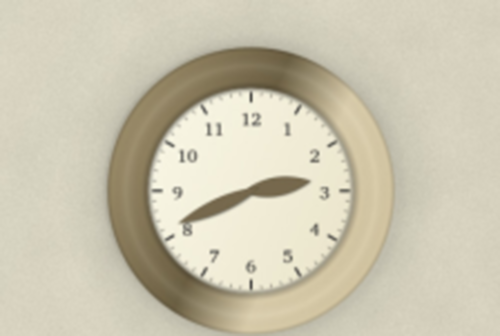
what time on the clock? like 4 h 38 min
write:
2 h 41 min
